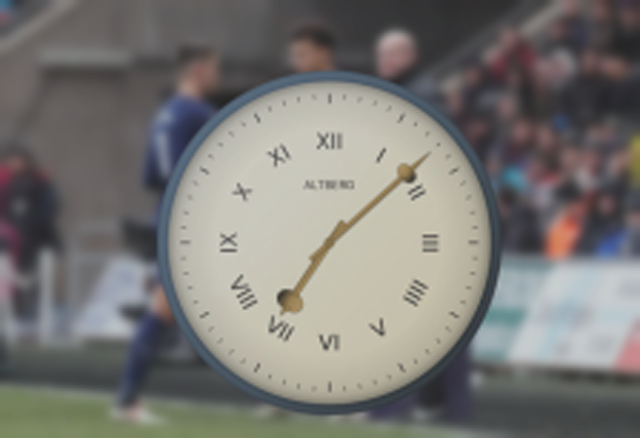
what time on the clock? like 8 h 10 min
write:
7 h 08 min
